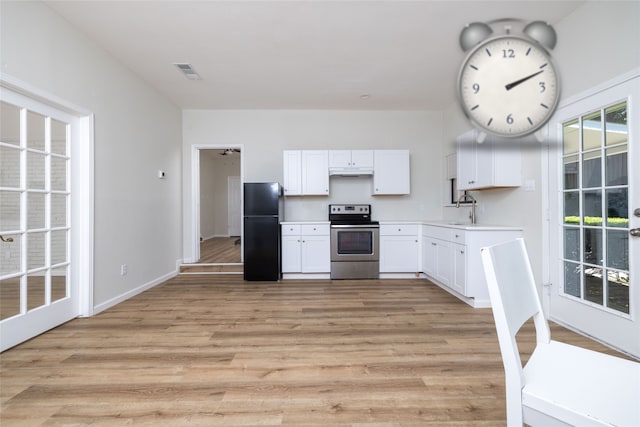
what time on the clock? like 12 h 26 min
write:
2 h 11 min
